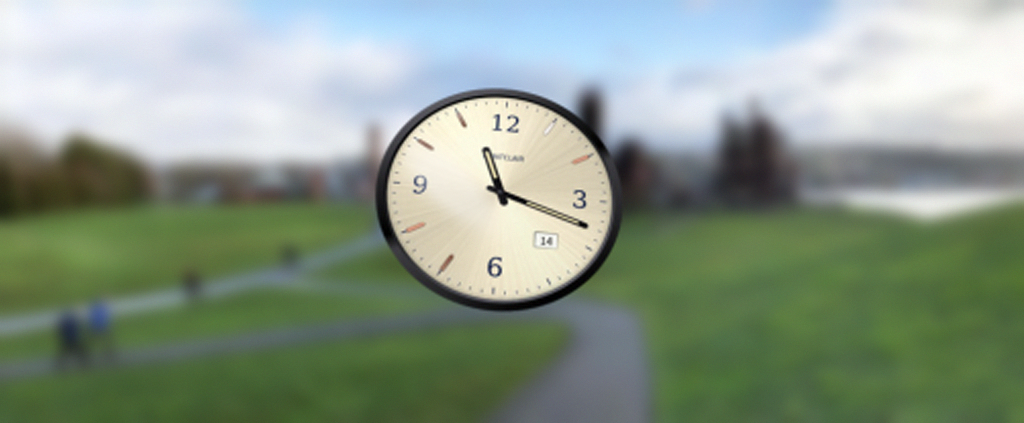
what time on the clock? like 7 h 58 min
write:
11 h 18 min
